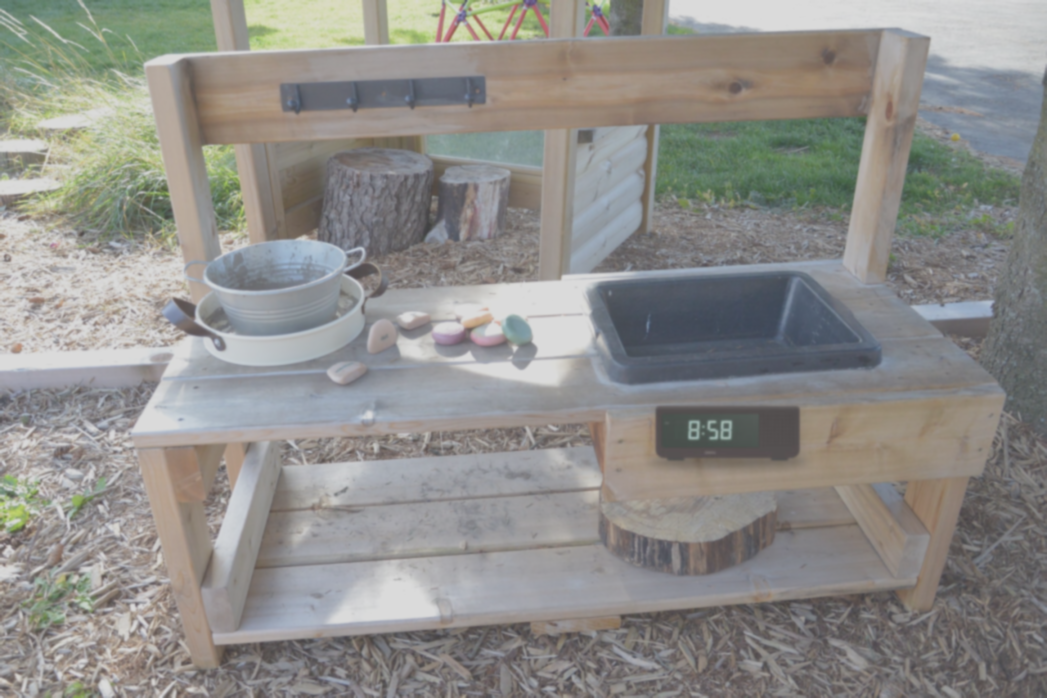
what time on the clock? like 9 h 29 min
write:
8 h 58 min
